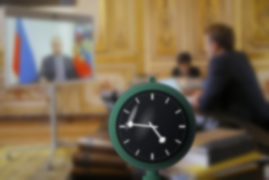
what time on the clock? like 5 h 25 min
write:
4 h 46 min
